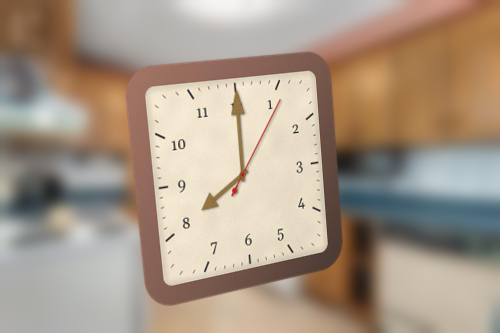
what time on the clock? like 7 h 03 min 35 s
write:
8 h 00 min 06 s
